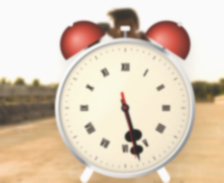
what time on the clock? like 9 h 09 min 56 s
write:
5 h 27 min 28 s
